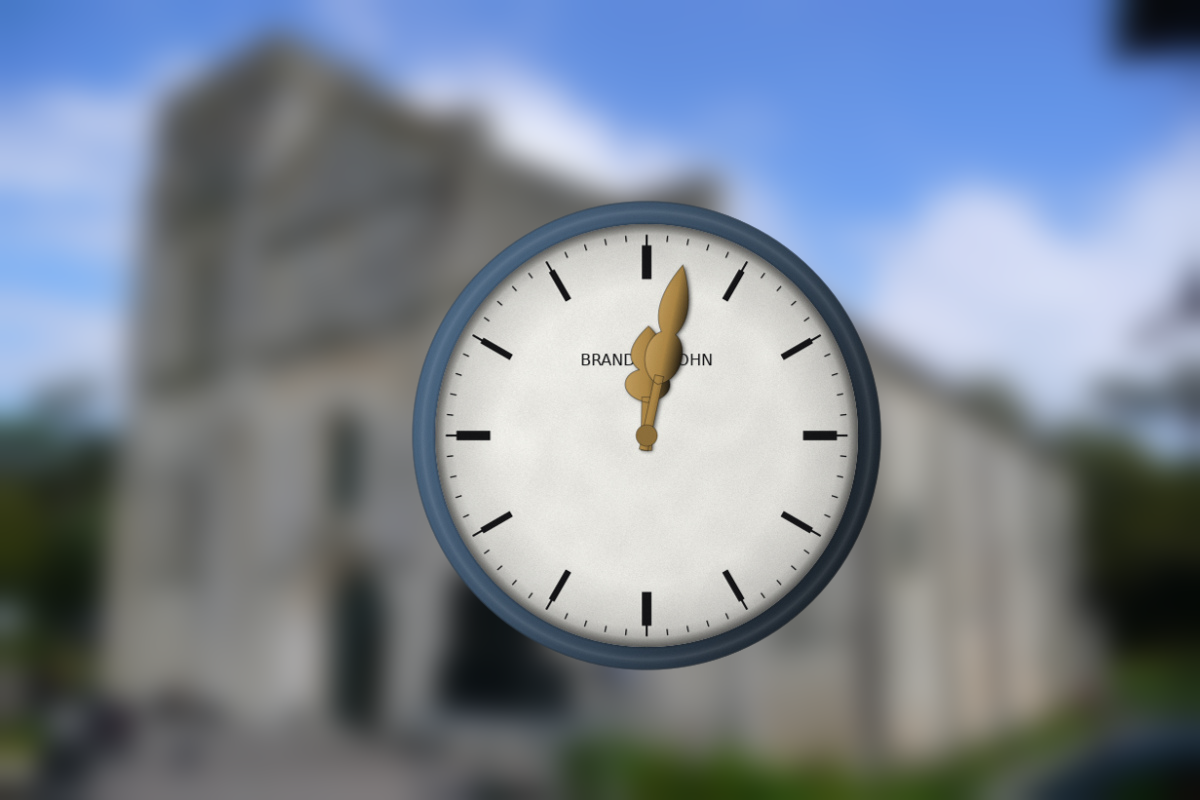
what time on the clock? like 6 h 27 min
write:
12 h 02 min
